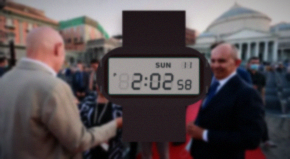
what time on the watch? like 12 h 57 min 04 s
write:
2 h 02 min 58 s
